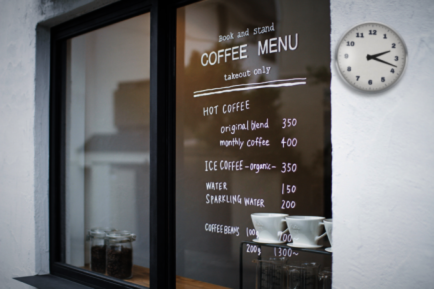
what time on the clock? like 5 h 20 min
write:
2 h 18 min
